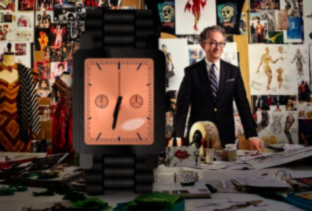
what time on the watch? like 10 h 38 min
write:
6 h 32 min
